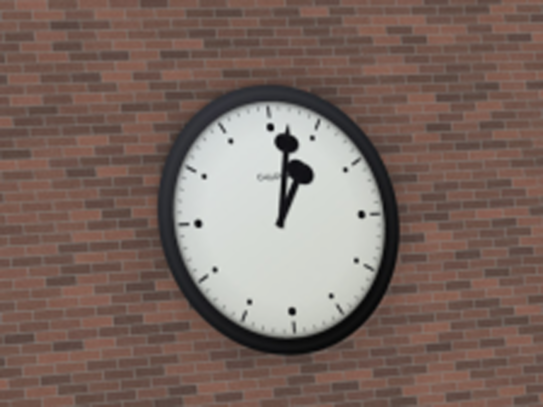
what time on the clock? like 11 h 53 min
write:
1 h 02 min
